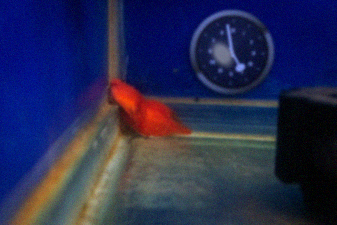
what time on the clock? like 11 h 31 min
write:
4 h 58 min
